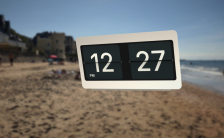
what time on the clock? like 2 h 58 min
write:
12 h 27 min
